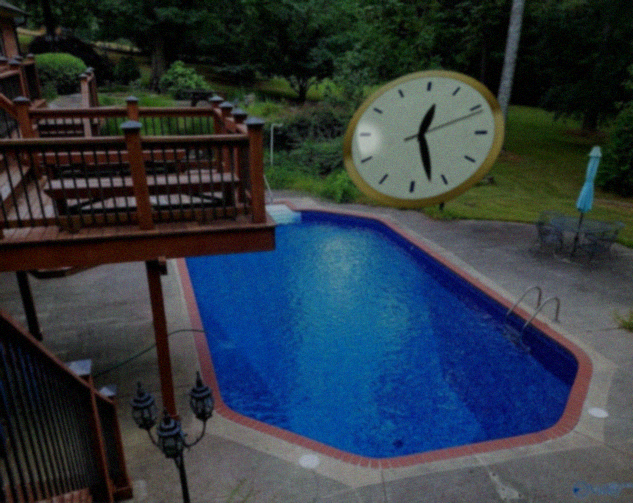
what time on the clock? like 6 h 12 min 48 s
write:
12 h 27 min 11 s
